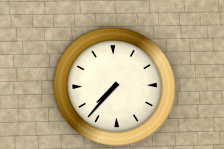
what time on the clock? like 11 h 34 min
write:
7 h 37 min
